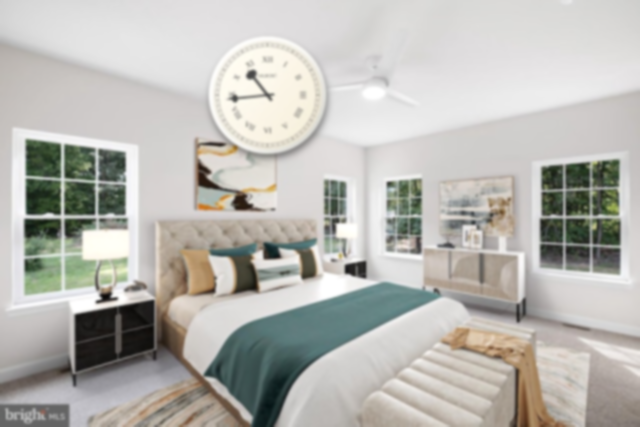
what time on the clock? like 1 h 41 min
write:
10 h 44 min
